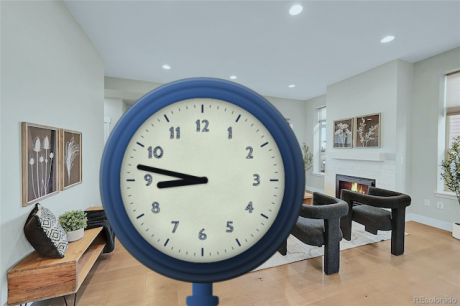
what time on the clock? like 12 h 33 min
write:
8 h 47 min
